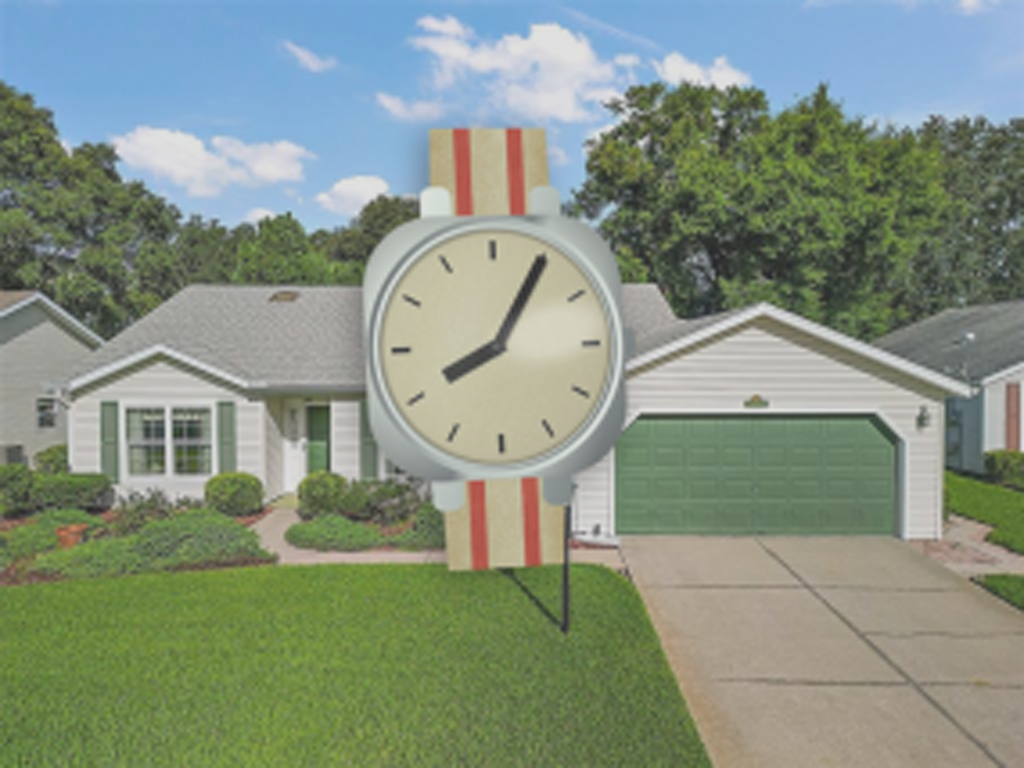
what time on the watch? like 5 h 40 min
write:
8 h 05 min
